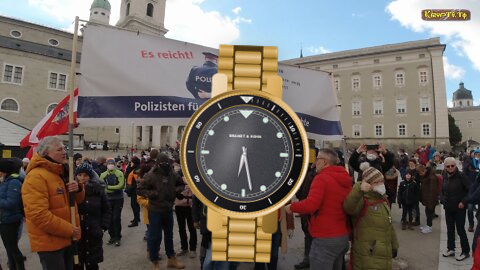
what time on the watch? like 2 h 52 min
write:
6 h 28 min
